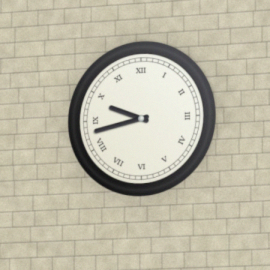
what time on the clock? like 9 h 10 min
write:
9 h 43 min
